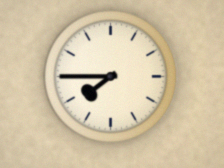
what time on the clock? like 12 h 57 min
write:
7 h 45 min
